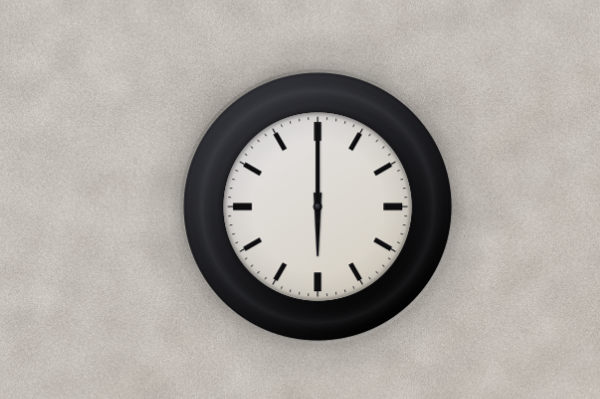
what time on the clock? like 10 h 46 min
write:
6 h 00 min
